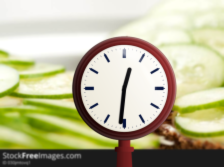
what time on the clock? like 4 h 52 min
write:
12 h 31 min
